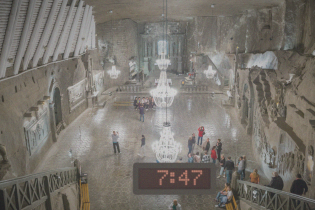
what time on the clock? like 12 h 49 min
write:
7 h 47 min
